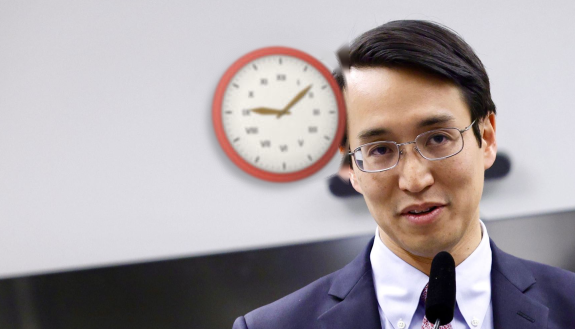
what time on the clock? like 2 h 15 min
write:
9 h 08 min
